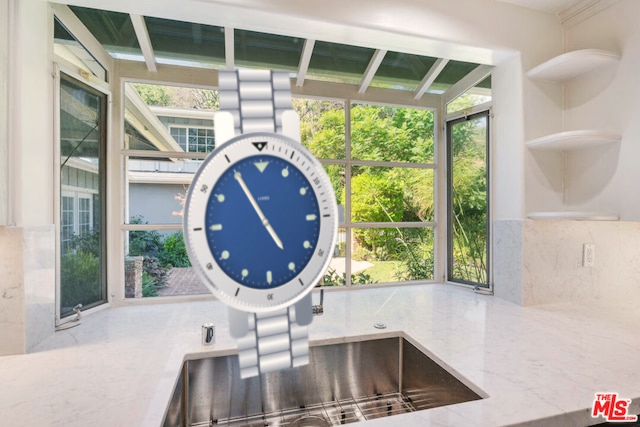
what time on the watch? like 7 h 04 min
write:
4 h 55 min
